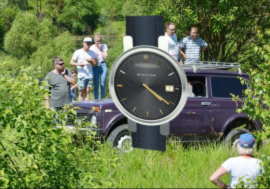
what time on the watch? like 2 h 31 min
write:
4 h 21 min
